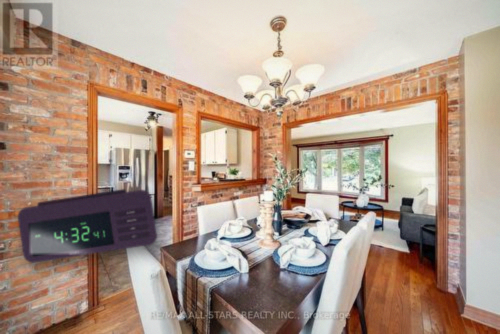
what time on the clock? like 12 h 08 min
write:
4 h 32 min
